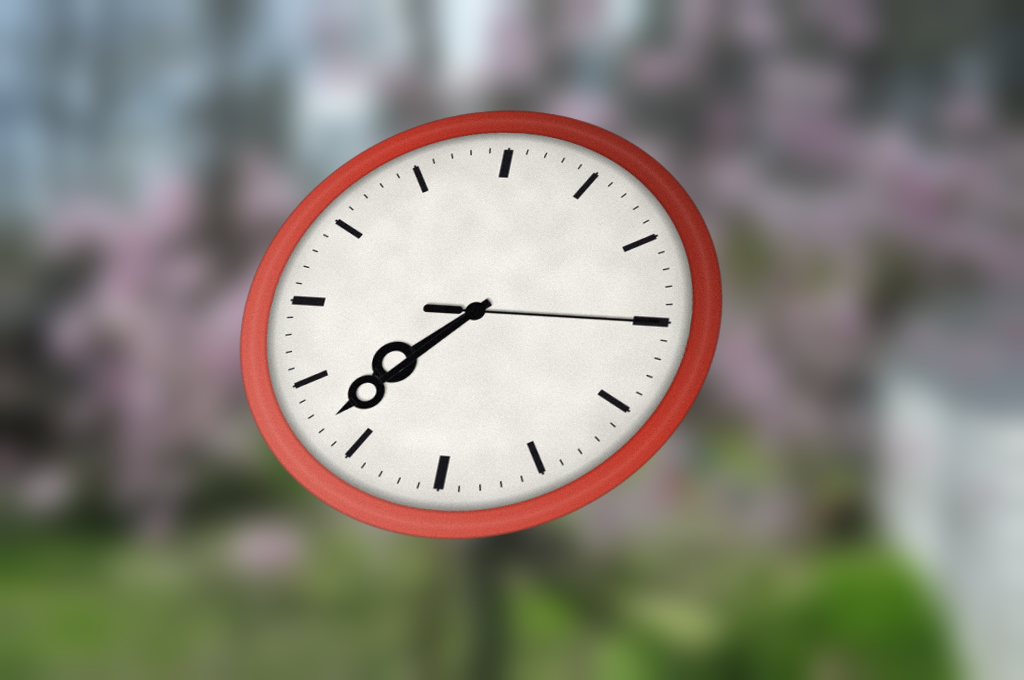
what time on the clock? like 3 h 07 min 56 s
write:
7 h 37 min 15 s
